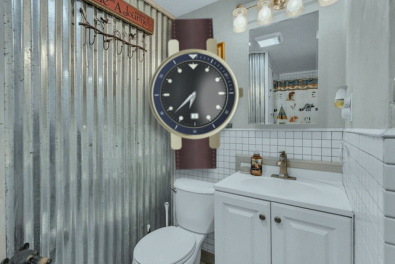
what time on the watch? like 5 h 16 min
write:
6 h 38 min
